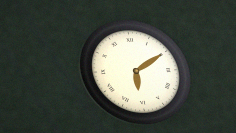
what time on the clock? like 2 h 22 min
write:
6 h 10 min
